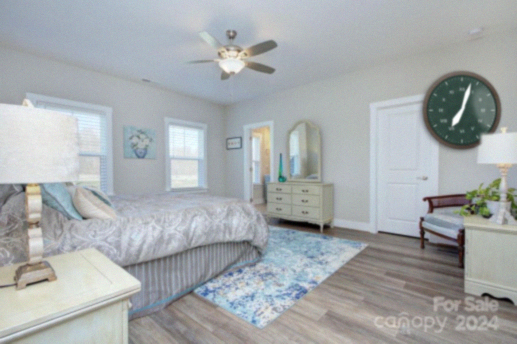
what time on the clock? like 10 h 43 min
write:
7 h 03 min
